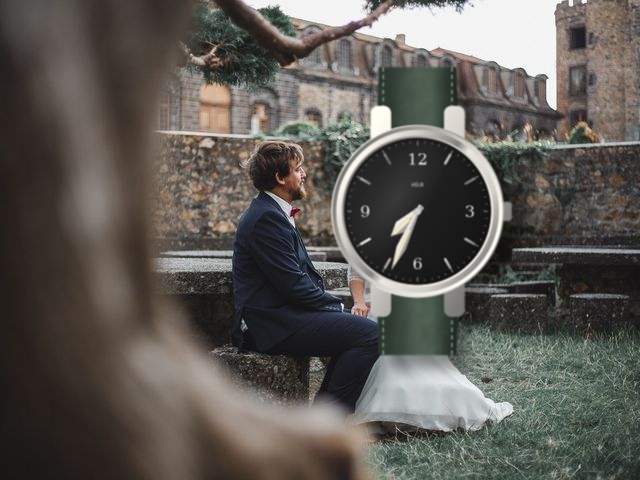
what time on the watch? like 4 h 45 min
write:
7 h 34 min
